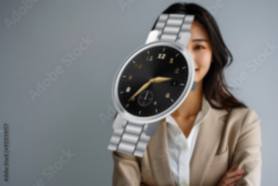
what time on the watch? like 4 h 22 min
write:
2 h 36 min
